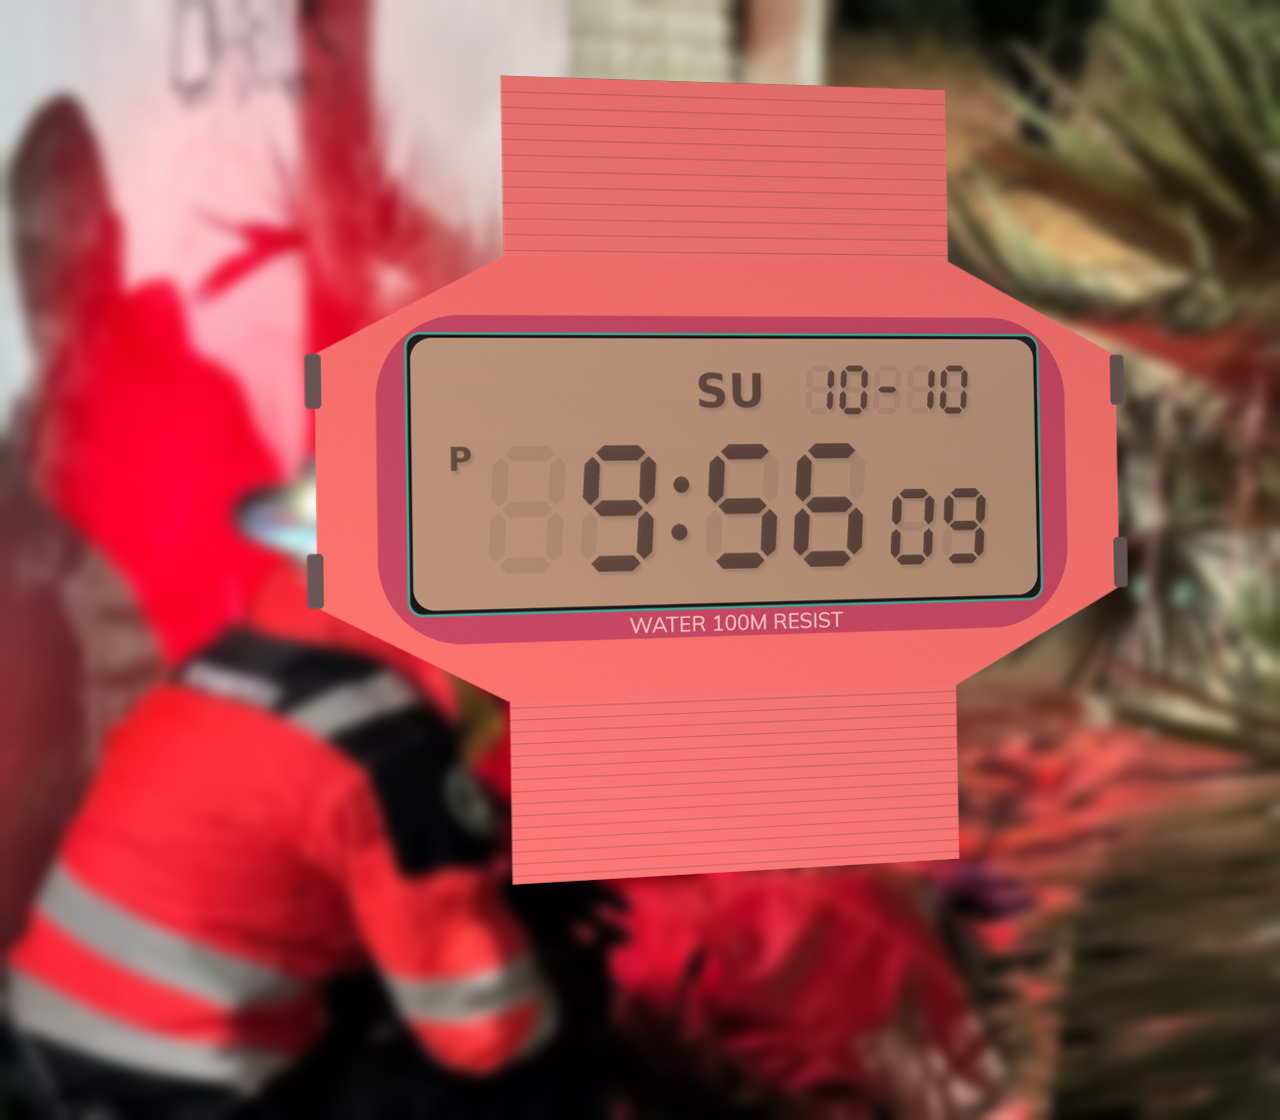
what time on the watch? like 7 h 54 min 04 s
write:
9 h 56 min 09 s
